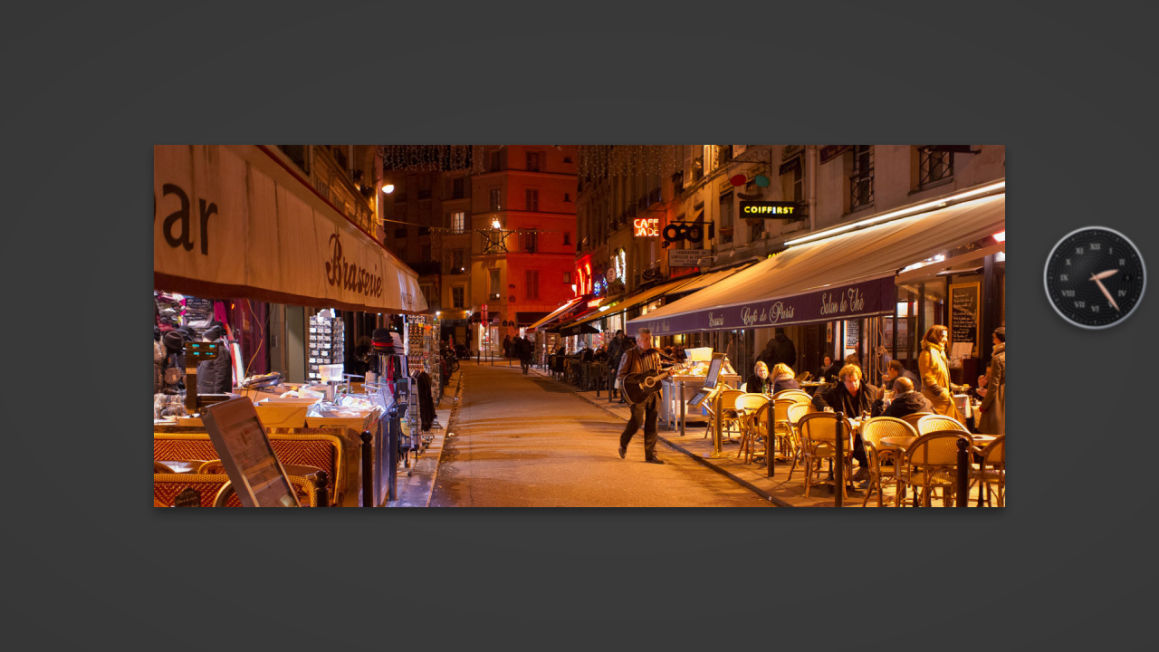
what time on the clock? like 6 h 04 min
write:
2 h 24 min
